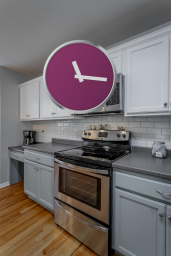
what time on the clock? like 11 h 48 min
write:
11 h 16 min
